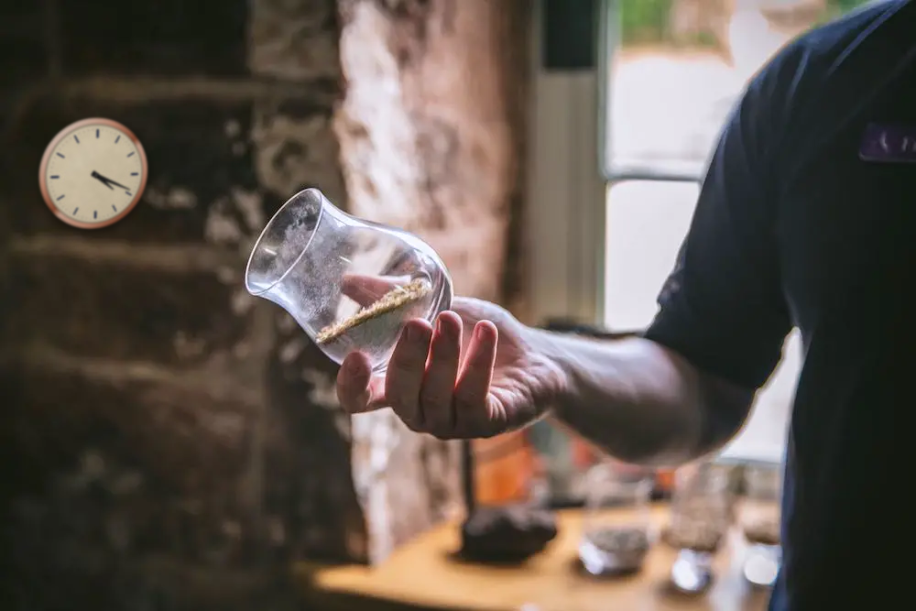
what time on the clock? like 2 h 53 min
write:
4 h 19 min
